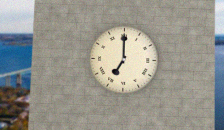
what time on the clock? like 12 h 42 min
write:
7 h 00 min
